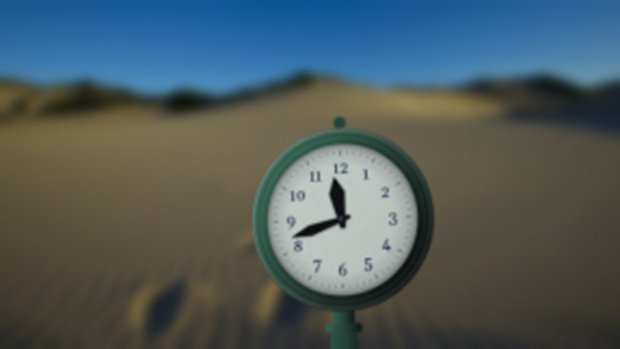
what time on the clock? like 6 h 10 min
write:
11 h 42 min
